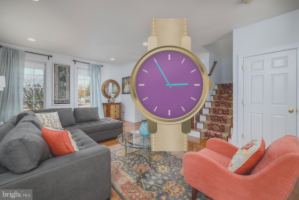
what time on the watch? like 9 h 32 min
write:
2 h 55 min
